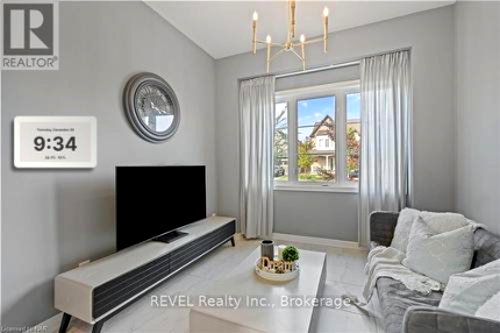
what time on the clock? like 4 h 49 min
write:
9 h 34 min
